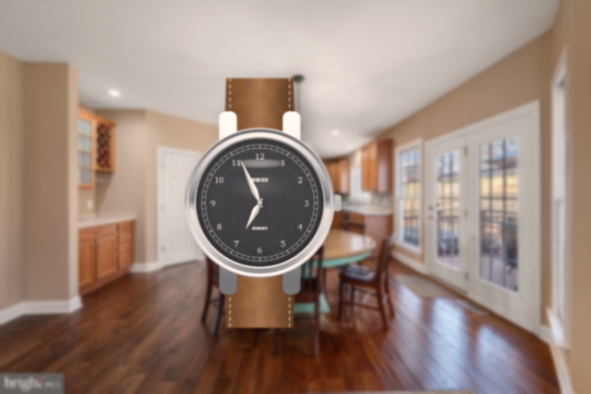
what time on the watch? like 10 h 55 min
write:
6 h 56 min
